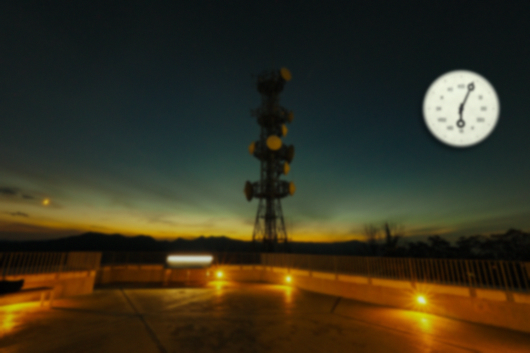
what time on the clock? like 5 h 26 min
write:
6 h 04 min
